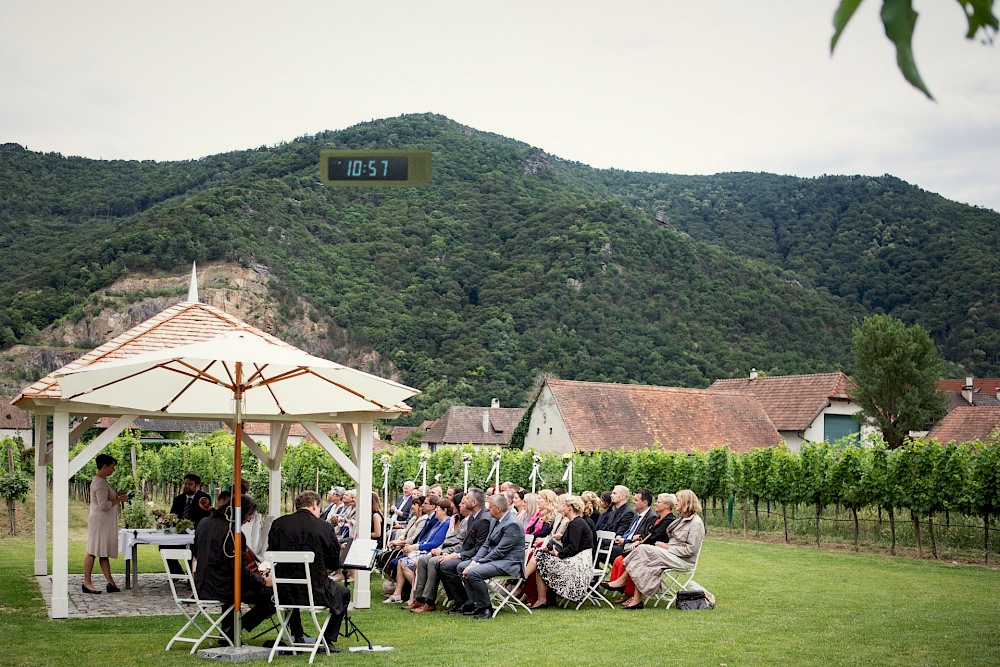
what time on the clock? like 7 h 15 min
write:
10 h 57 min
